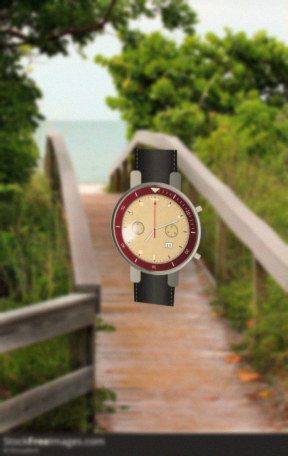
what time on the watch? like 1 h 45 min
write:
7 h 11 min
